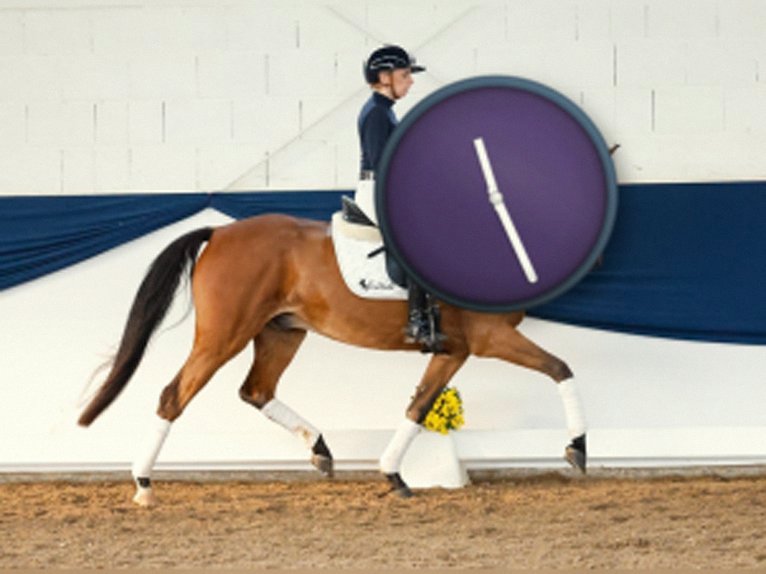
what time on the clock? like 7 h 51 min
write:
11 h 26 min
